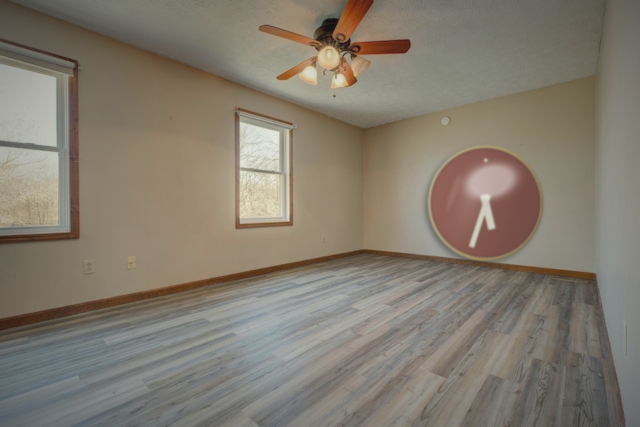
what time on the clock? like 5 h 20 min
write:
5 h 33 min
